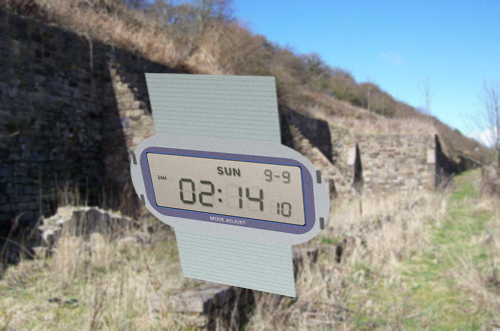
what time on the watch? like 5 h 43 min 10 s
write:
2 h 14 min 10 s
